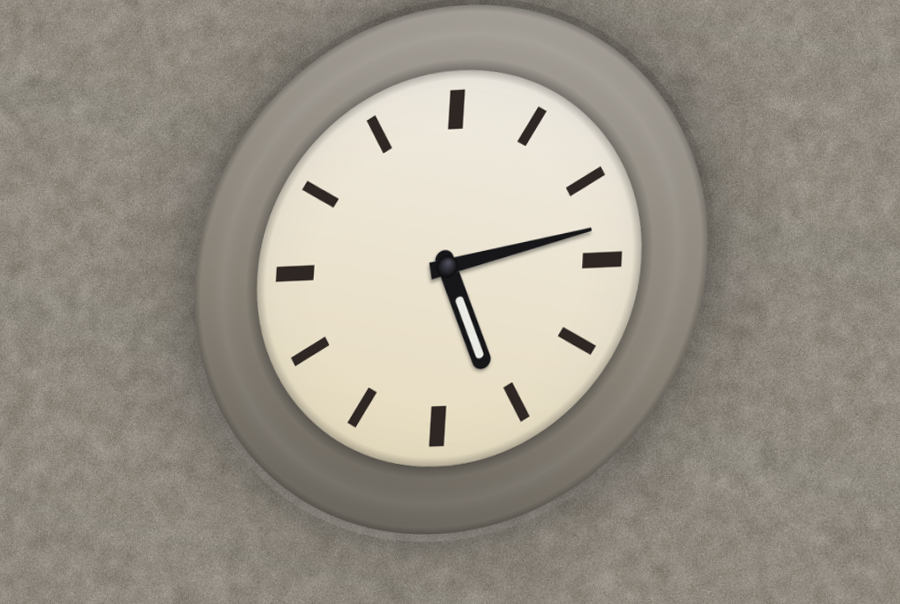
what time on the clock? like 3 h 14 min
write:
5 h 13 min
